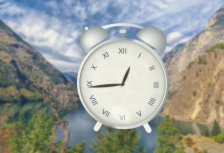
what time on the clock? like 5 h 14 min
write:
12 h 44 min
